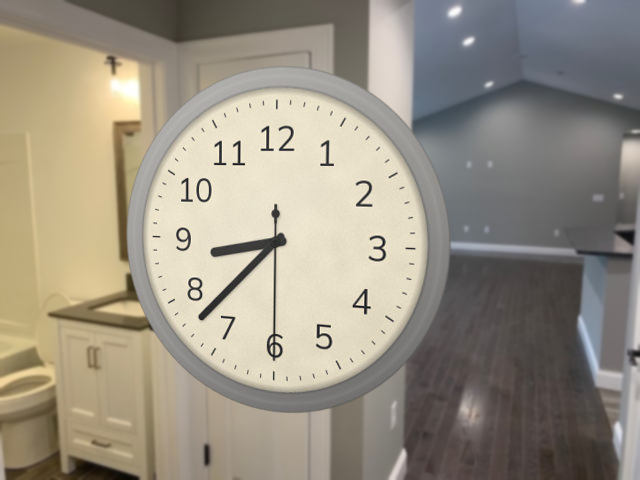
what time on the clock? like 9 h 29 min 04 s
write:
8 h 37 min 30 s
